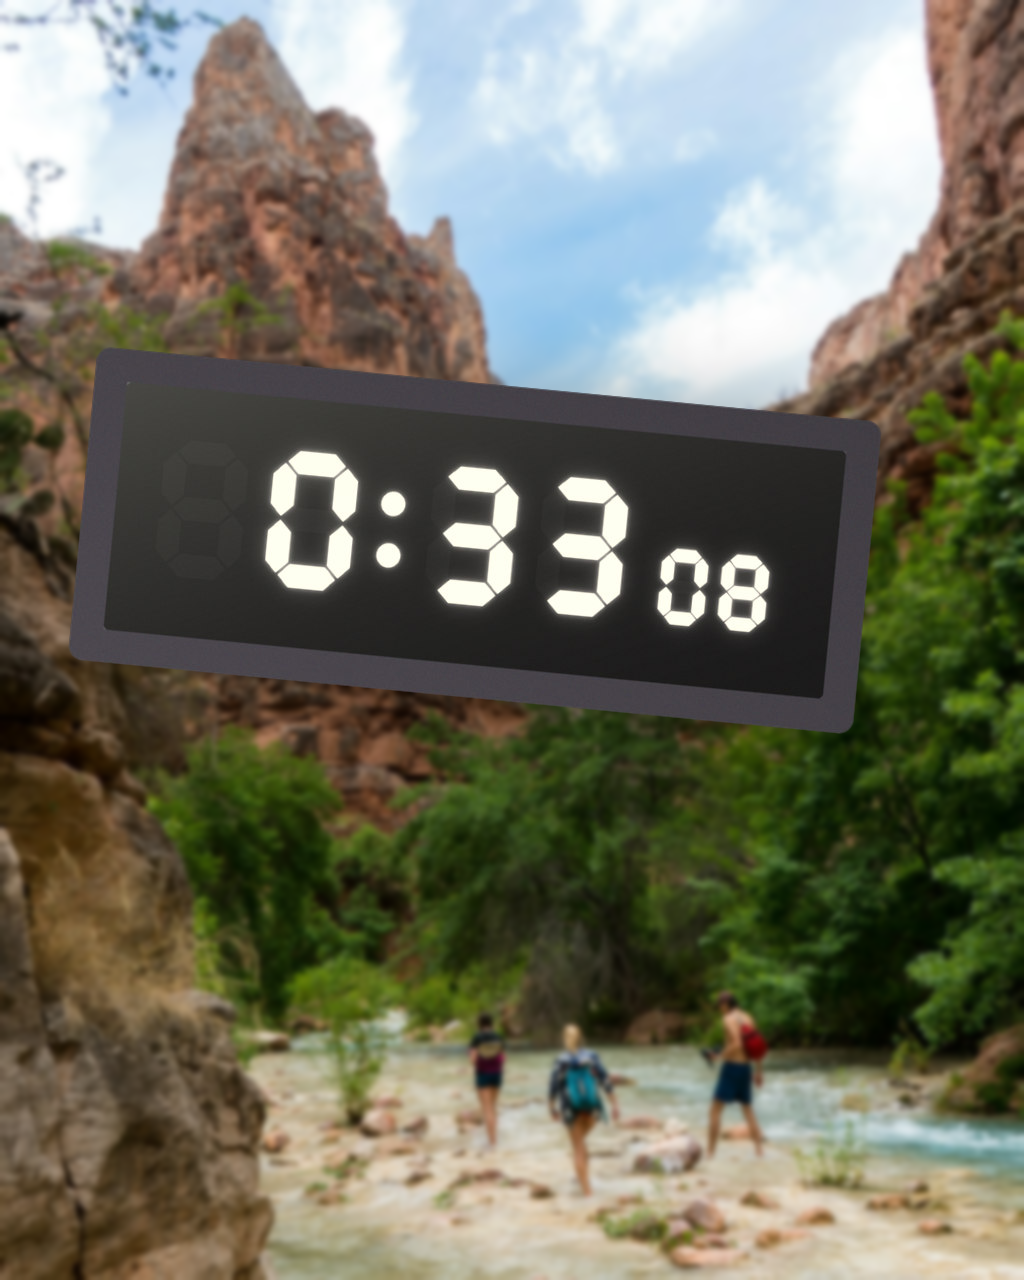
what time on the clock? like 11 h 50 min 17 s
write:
0 h 33 min 08 s
